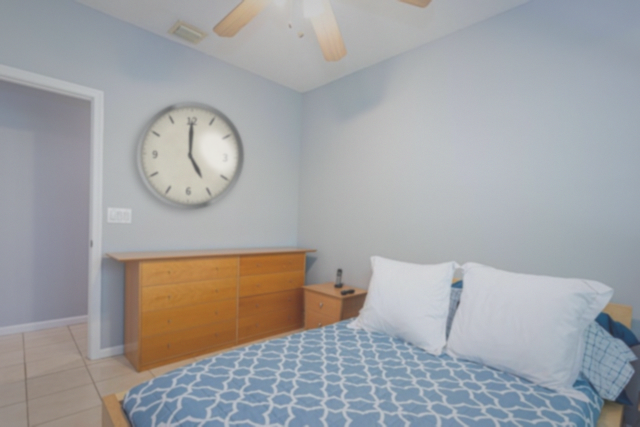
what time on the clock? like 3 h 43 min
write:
5 h 00 min
